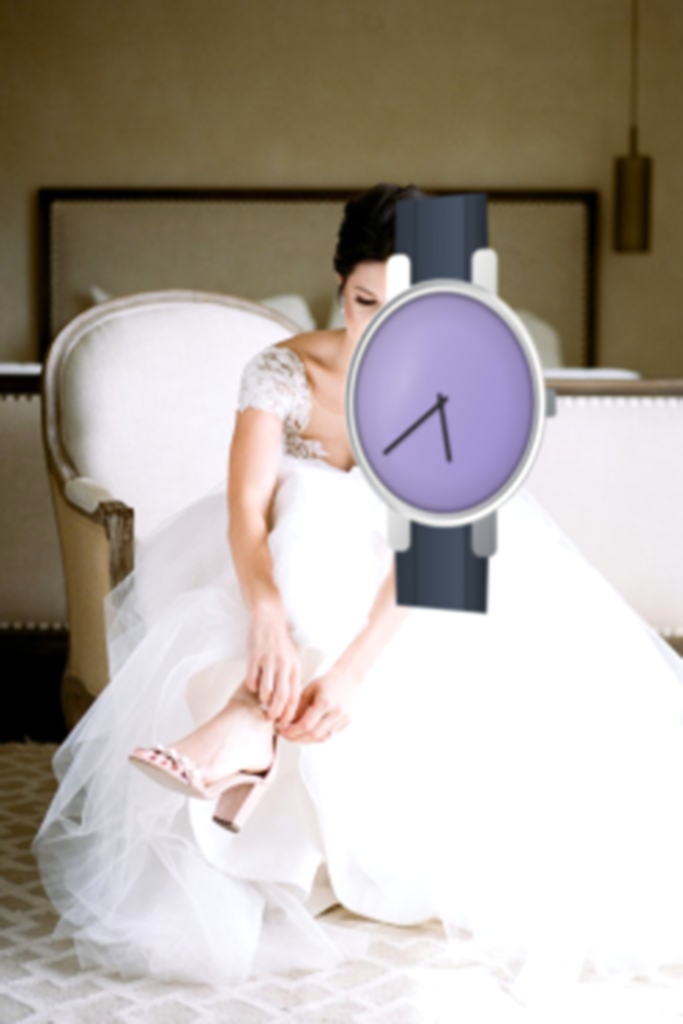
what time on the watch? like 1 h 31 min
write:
5 h 39 min
